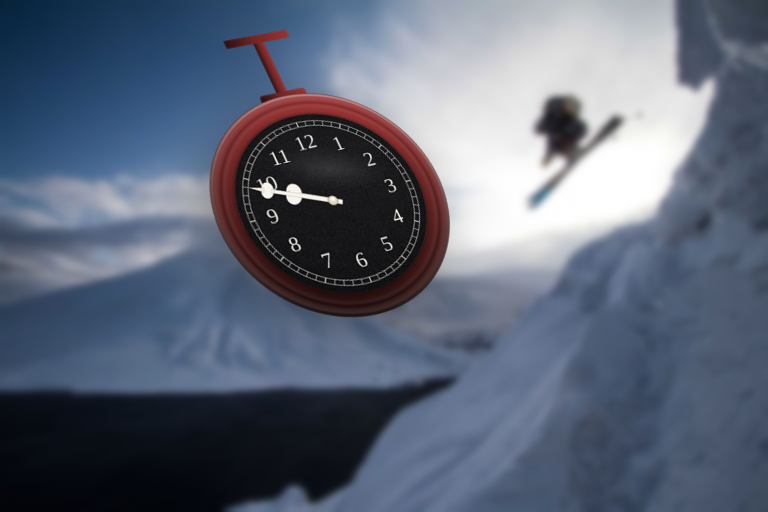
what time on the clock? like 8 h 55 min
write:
9 h 49 min
